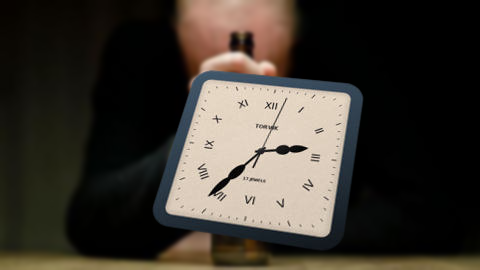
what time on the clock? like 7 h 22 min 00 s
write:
2 h 36 min 02 s
